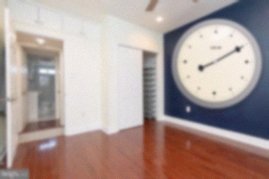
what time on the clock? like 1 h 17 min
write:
8 h 10 min
